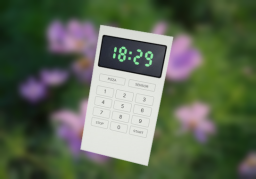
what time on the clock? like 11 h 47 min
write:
18 h 29 min
